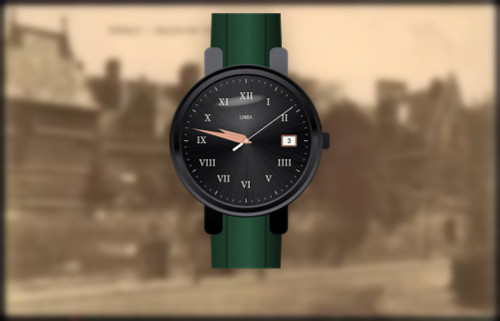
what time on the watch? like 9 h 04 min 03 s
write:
9 h 47 min 09 s
